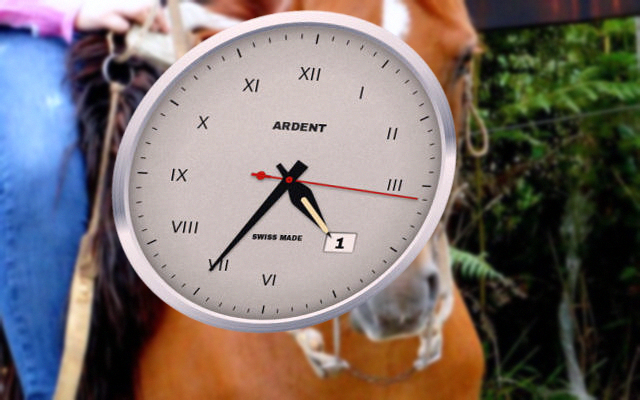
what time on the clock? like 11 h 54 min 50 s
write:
4 h 35 min 16 s
